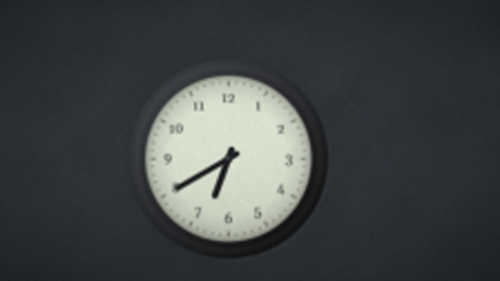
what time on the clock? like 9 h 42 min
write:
6 h 40 min
